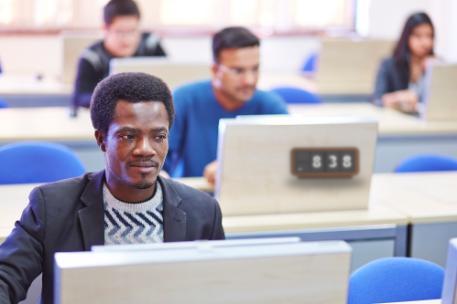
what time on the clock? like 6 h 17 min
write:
8 h 38 min
